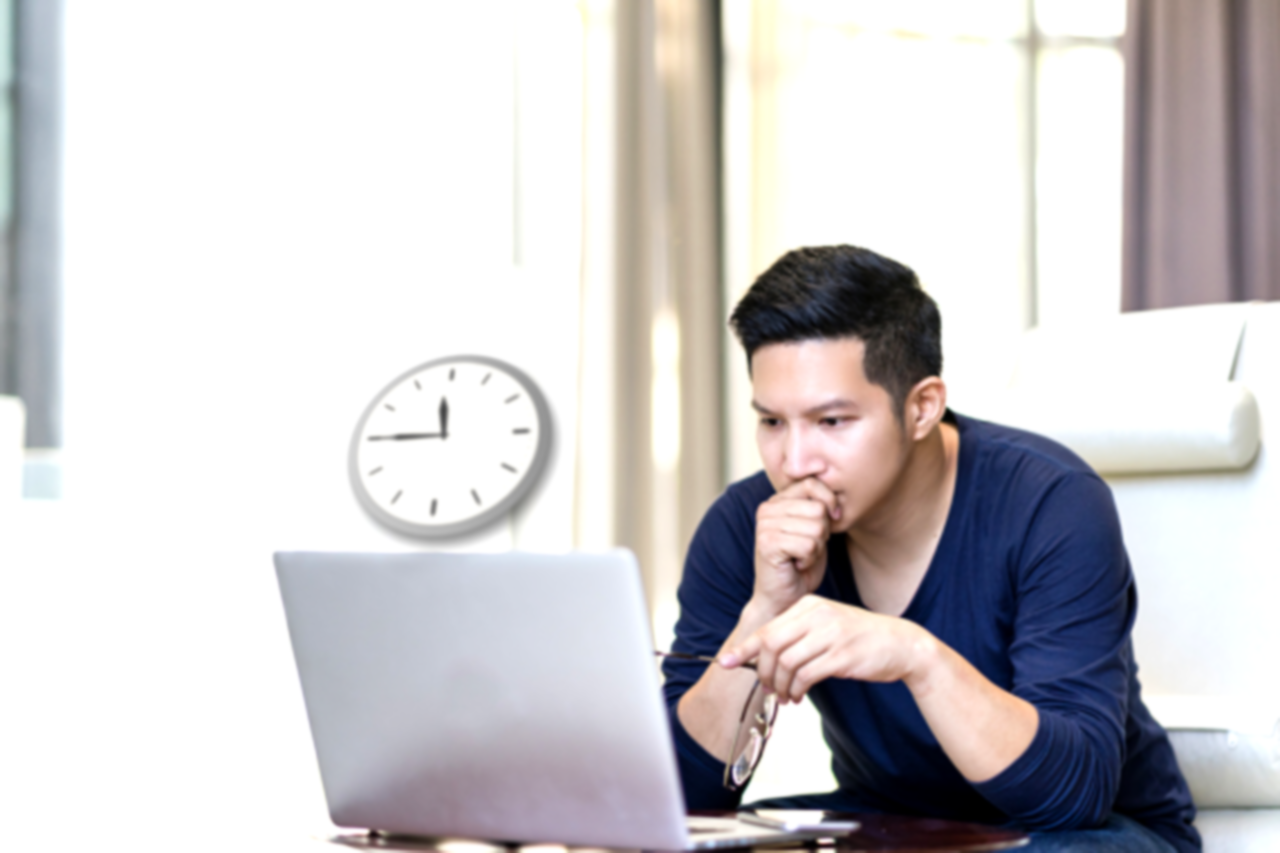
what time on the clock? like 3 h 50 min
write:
11 h 45 min
